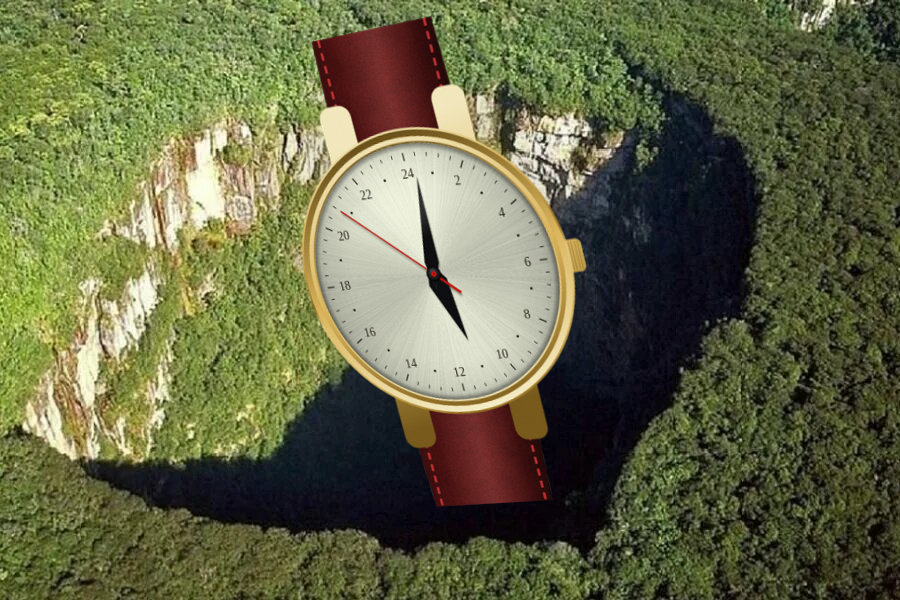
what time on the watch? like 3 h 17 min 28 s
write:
11 h 00 min 52 s
